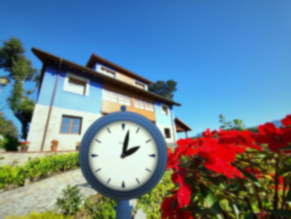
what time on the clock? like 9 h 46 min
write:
2 h 02 min
